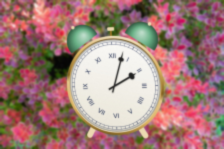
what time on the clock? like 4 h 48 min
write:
2 h 03 min
